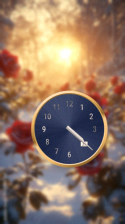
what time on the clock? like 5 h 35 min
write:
4 h 22 min
